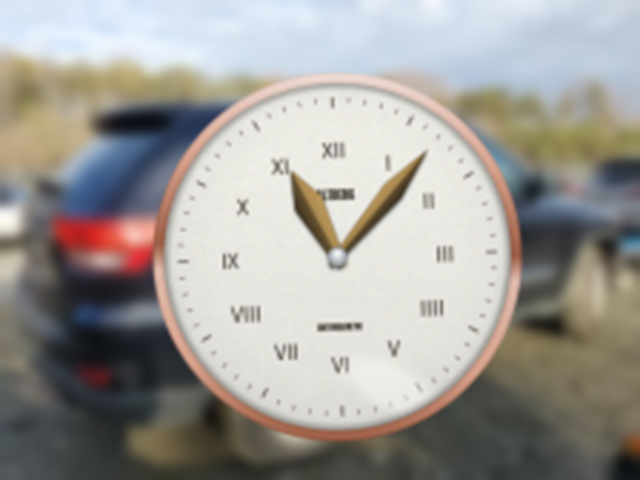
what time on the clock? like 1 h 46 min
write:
11 h 07 min
